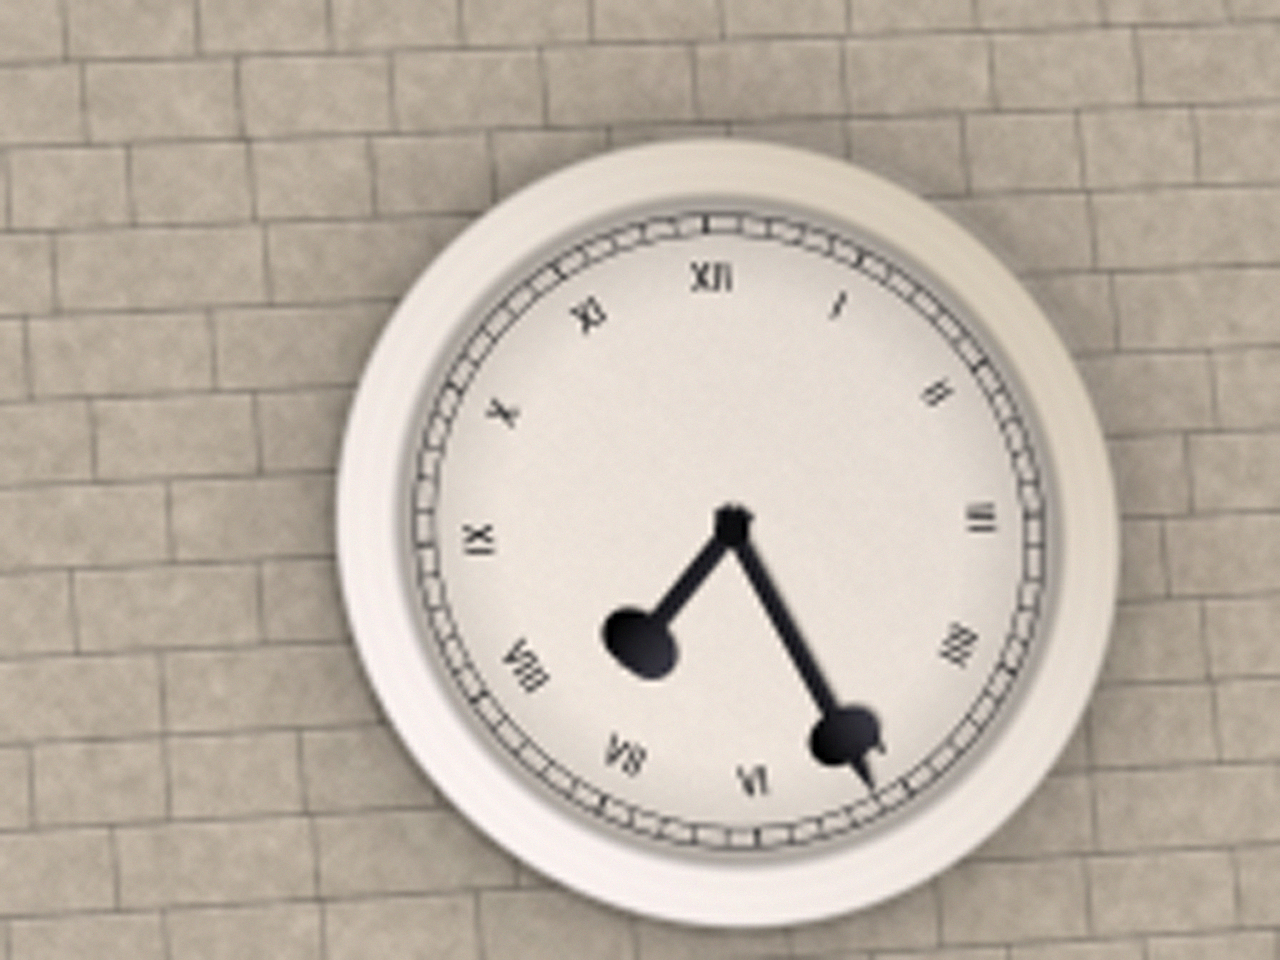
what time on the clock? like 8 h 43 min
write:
7 h 26 min
